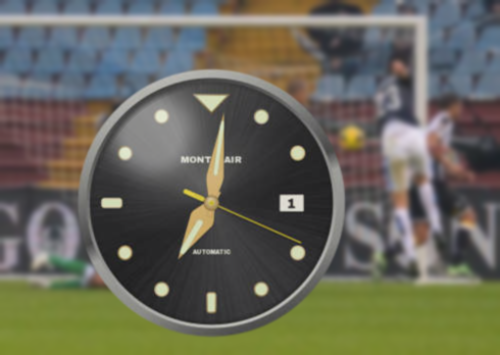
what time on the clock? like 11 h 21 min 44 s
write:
7 h 01 min 19 s
